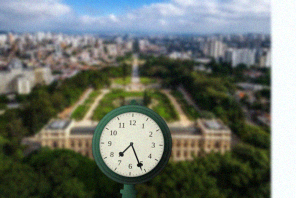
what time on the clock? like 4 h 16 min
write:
7 h 26 min
